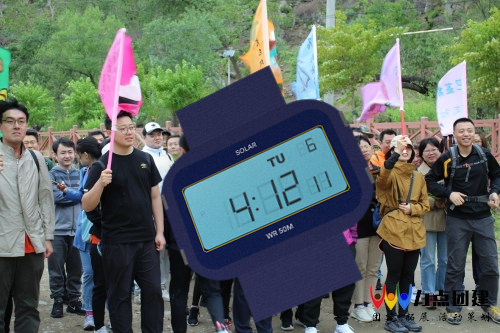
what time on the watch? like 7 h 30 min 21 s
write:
4 h 12 min 11 s
